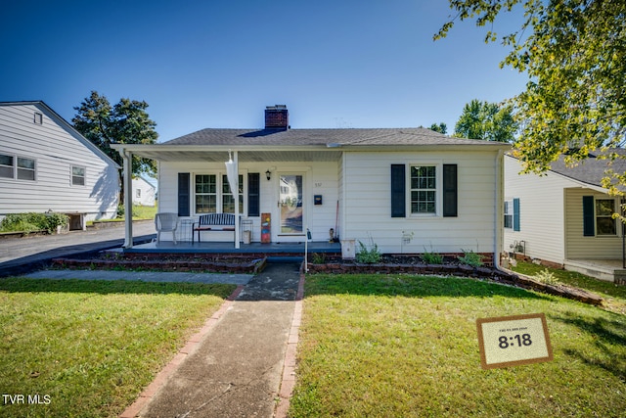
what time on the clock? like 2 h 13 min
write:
8 h 18 min
